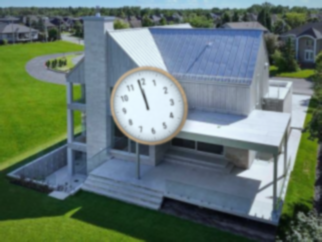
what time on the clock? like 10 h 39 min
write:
11 h 59 min
